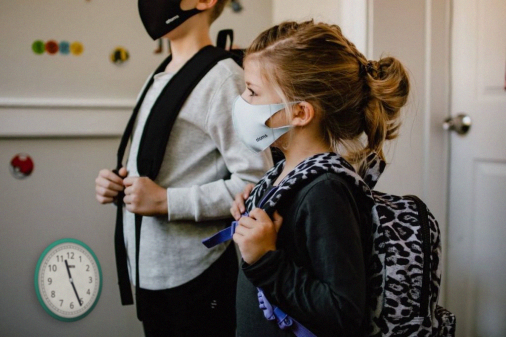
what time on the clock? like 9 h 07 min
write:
11 h 26 min
